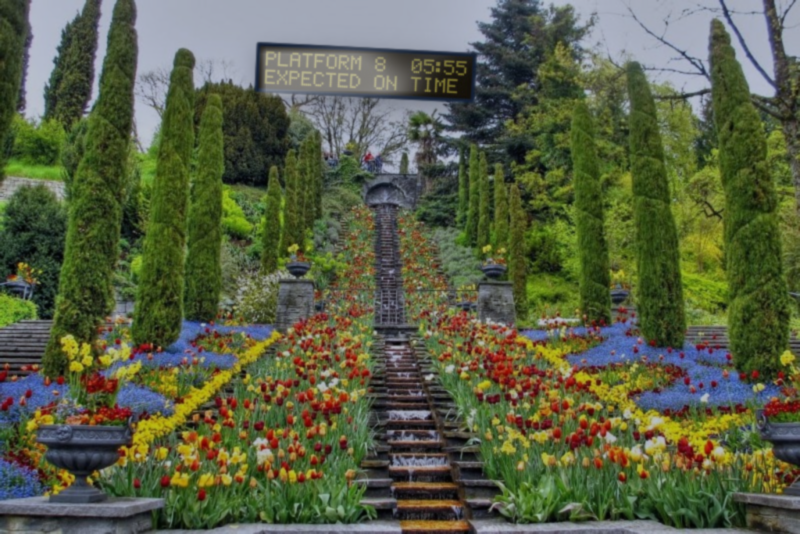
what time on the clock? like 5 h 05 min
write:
5 h 55 min
